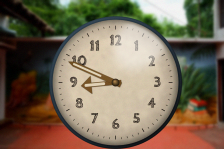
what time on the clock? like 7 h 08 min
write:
8 h 49 min
